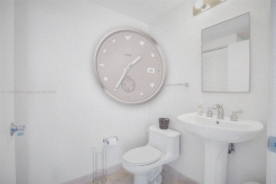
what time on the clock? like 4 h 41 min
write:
1 h 35 min
